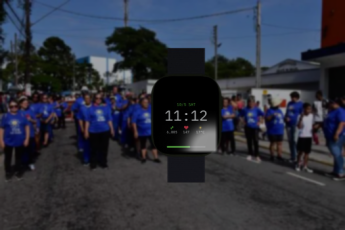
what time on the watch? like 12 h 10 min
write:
11 h 12 min
